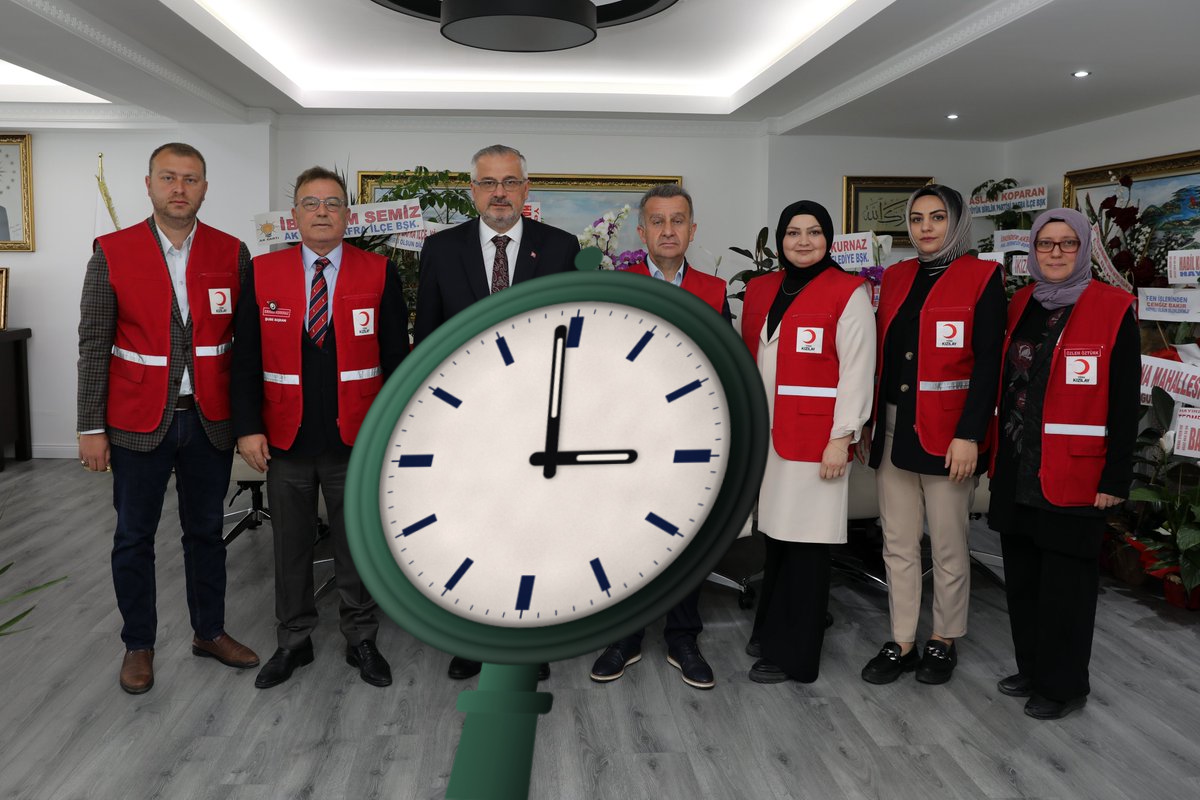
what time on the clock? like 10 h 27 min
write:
2 h 59 min
